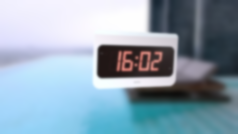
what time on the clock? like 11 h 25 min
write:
16 h 02 min
